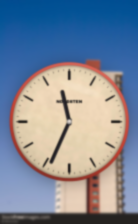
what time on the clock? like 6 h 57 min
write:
11 h 34 min
